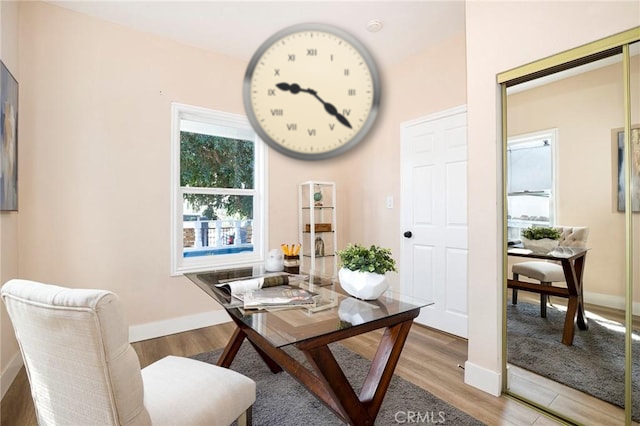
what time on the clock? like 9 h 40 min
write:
9 h 22 min
